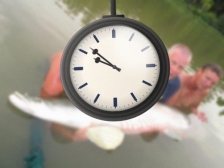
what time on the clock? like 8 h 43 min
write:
9 h 52 min
